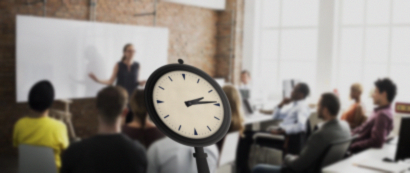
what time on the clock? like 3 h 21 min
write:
2 h 14 min
